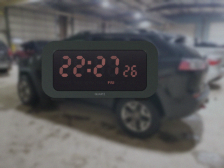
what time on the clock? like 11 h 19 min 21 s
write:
22 h 27 min 26 s
